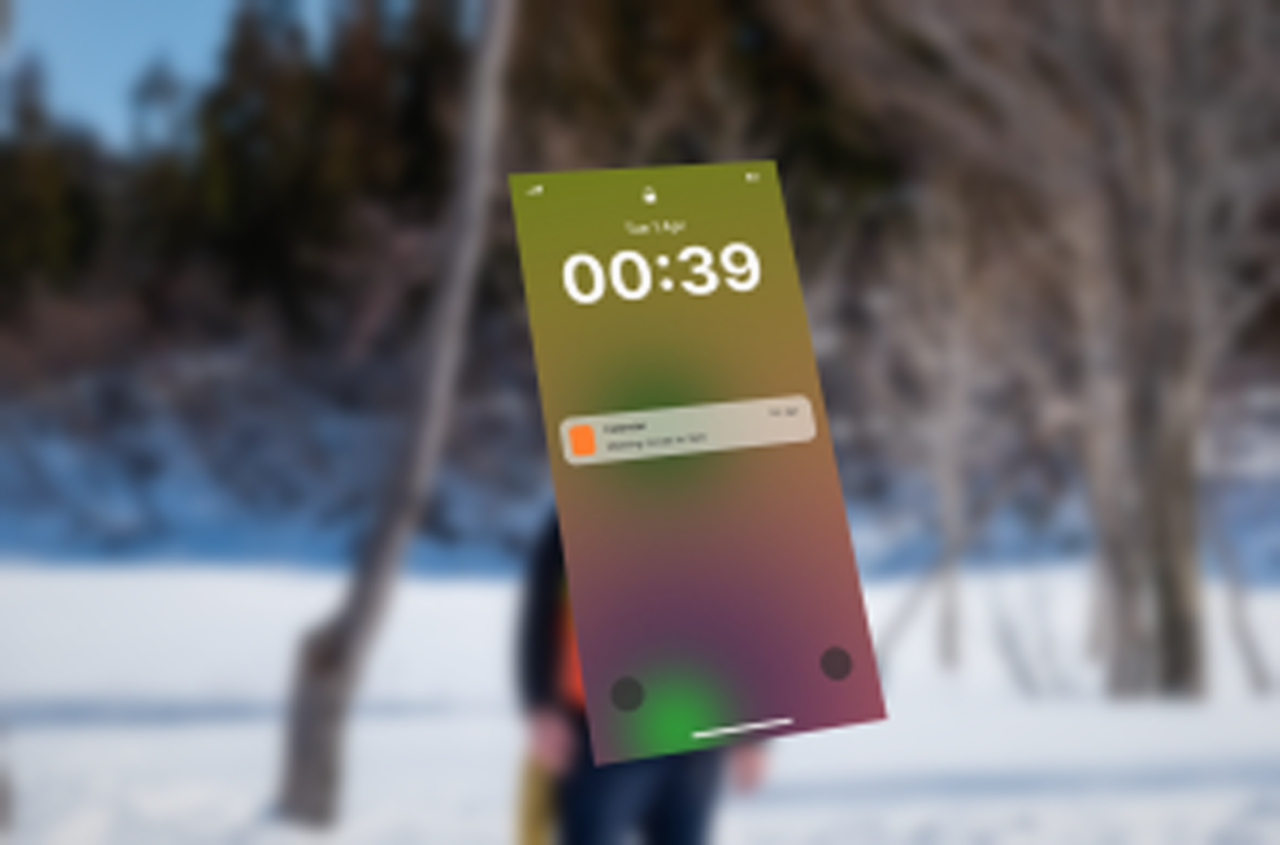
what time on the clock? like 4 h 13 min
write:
0 h 39 min
